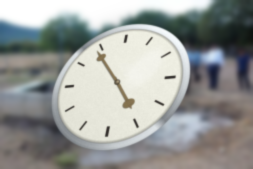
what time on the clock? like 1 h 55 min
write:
4 h 54 min
